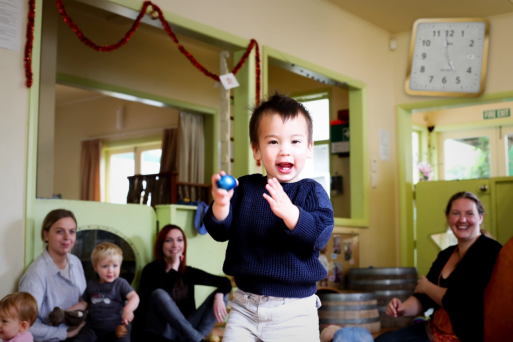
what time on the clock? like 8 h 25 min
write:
4 h 58 min
